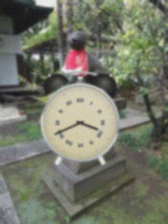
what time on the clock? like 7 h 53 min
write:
3 h 41 min
